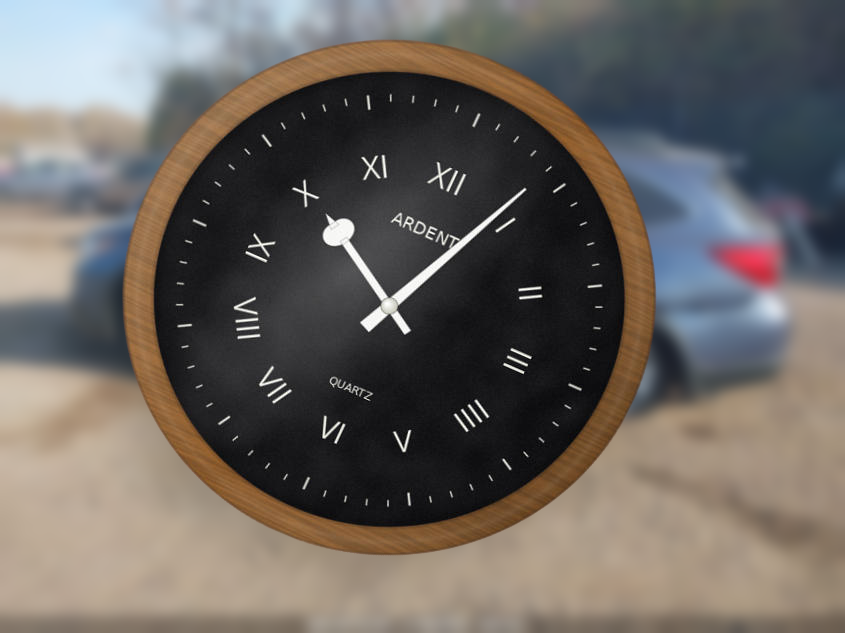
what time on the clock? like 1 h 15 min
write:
10 h 04 min
